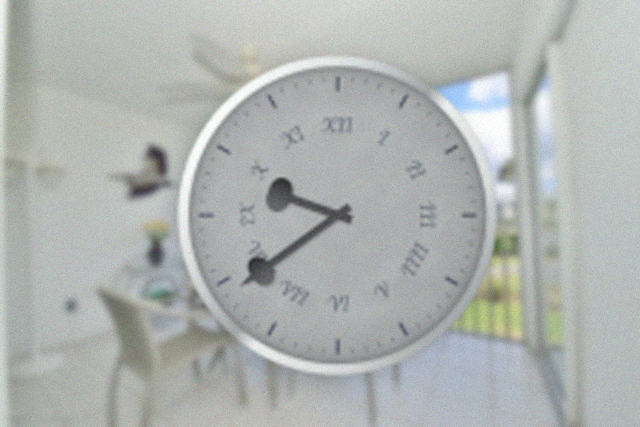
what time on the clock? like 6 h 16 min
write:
9 h 39 min
